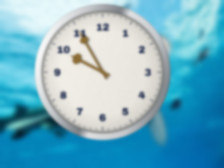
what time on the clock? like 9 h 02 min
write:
9 h 55 min
